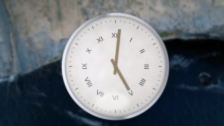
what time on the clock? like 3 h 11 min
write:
5 h 01 min
